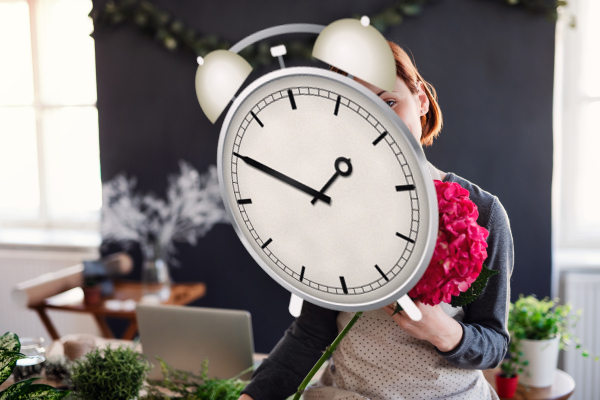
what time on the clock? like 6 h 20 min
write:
1 h 50 min
